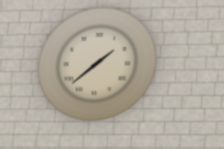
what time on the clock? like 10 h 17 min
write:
1 h 38 min
